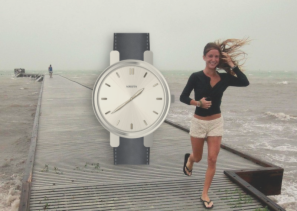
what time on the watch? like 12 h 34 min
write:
1 h 39 min
